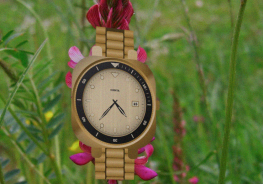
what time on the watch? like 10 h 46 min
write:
4 h 37 min
